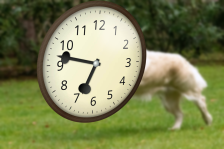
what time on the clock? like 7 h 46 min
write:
6 h 47 min
